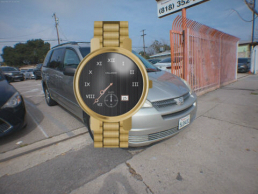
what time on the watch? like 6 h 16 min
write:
7 h 37 min
